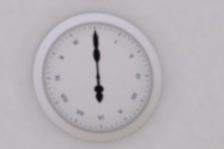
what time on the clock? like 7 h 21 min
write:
6 h 00 min
